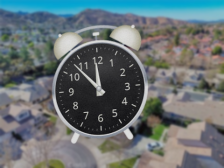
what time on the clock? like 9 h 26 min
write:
11 h 53 min
